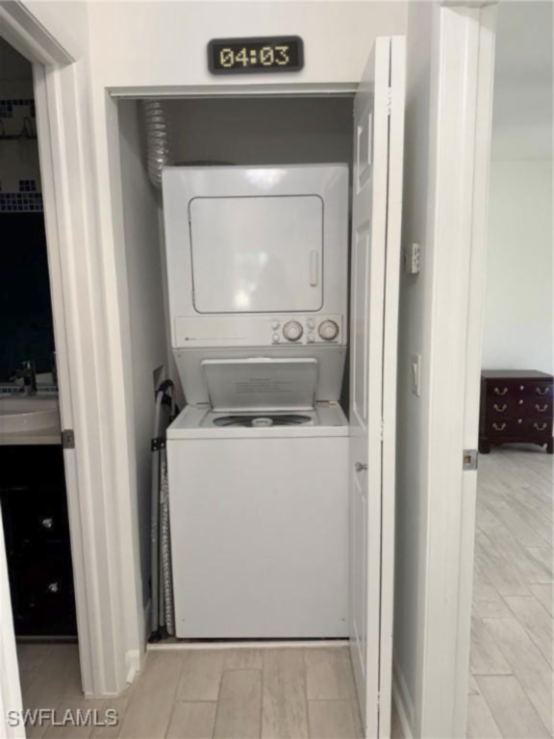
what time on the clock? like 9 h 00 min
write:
4 h 03 min
